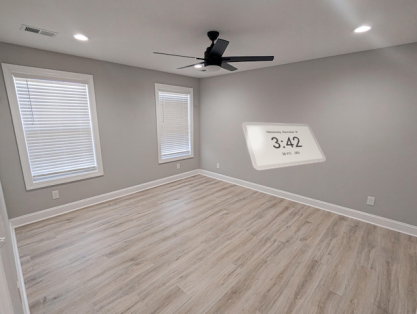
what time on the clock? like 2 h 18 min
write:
3 h 42 min
